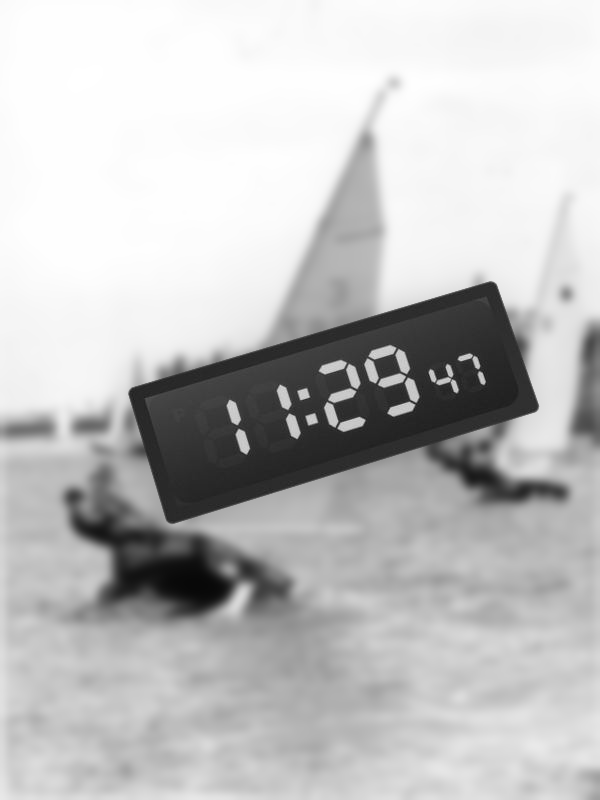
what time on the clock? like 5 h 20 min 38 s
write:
11 h 29 min 47 s
